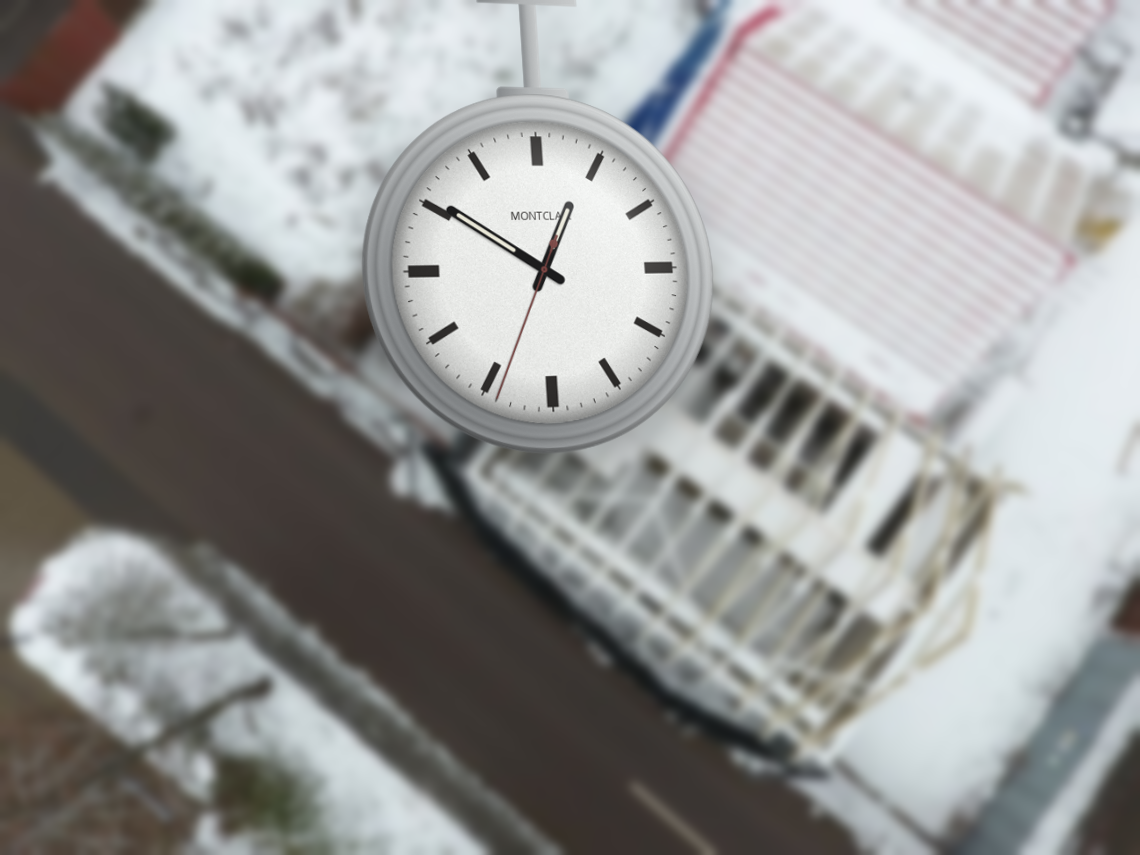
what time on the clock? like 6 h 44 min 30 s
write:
12 h 50 min 34 s
